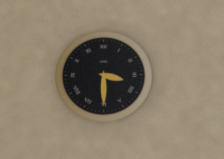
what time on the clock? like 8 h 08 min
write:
3 h 30 min
